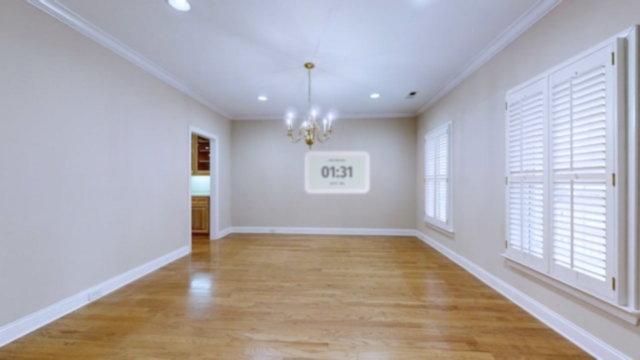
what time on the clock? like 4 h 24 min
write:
1 h 31 min
